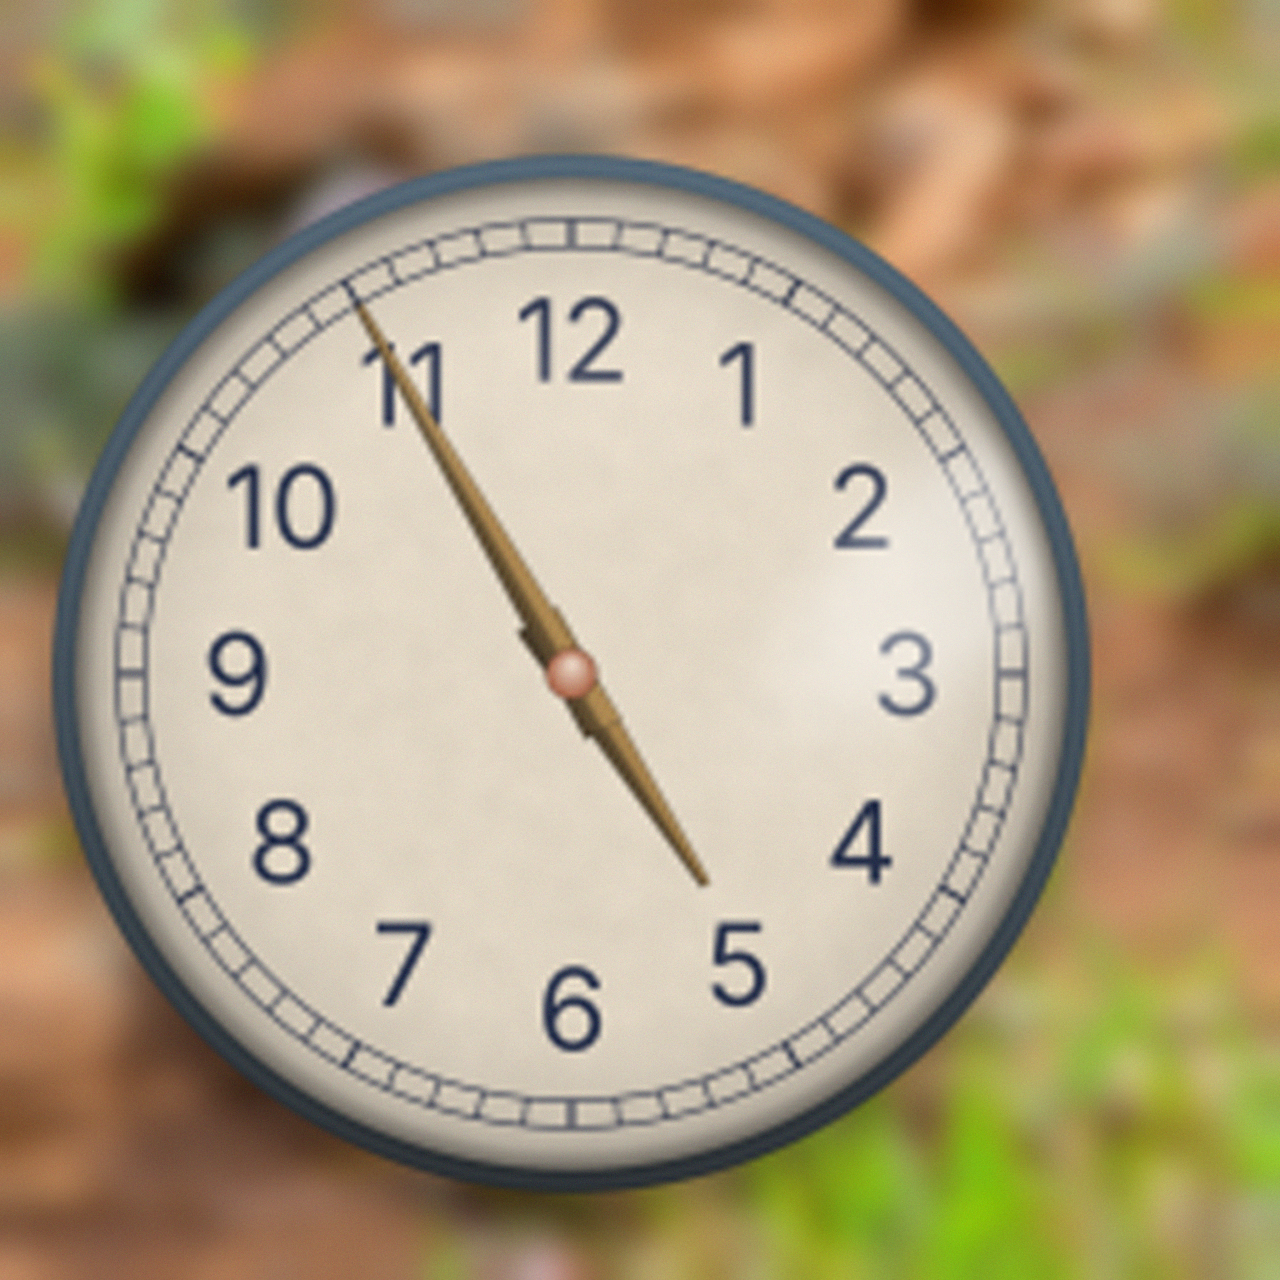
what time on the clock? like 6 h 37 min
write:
4 h 55 min
